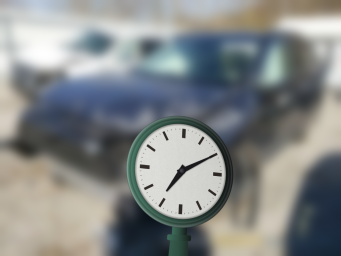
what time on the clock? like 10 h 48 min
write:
7 h 10 min
